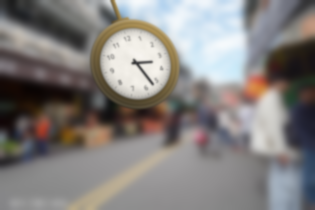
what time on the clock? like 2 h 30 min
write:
3 h 27 min
